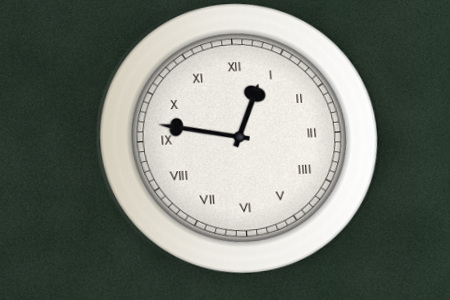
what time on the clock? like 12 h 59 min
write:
12 h 47 min
